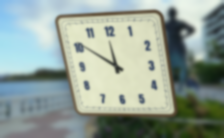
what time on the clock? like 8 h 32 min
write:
11 h 51 min
